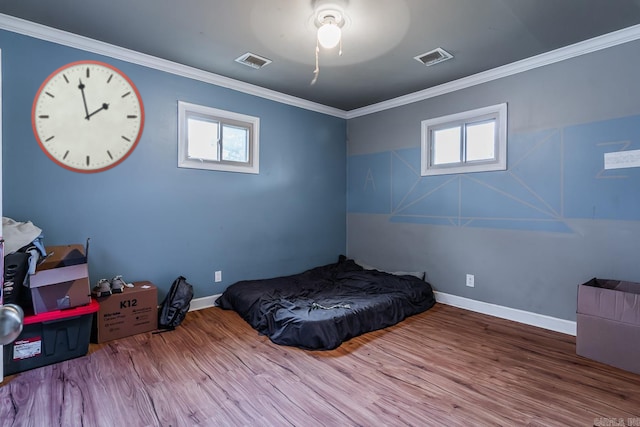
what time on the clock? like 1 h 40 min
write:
1 h 58 min
